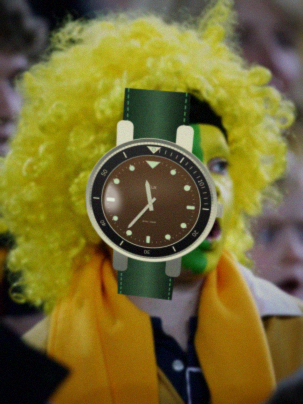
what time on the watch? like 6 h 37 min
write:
11 h 36 min
